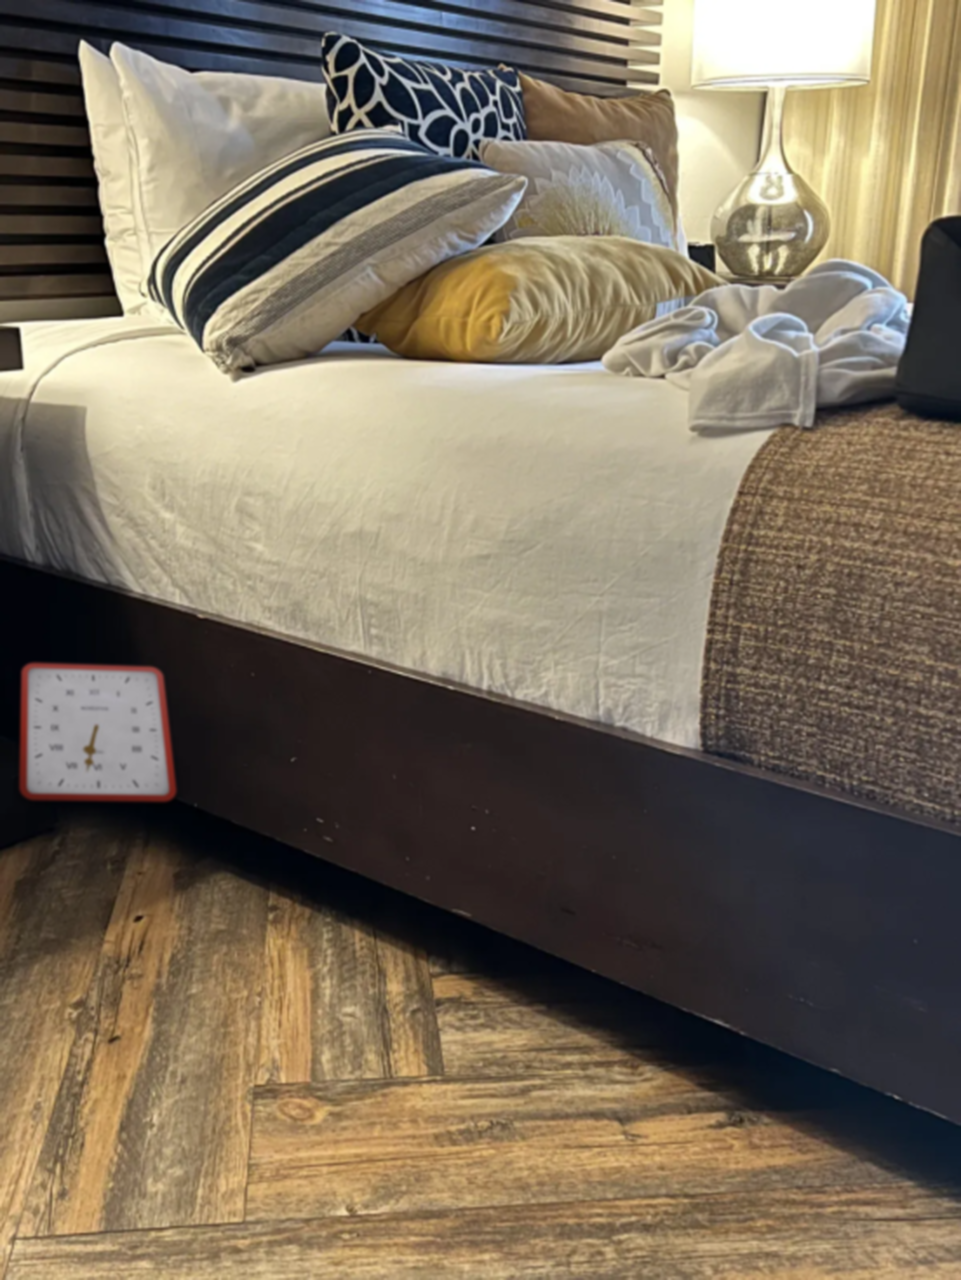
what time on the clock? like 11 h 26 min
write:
6 h 32 min
